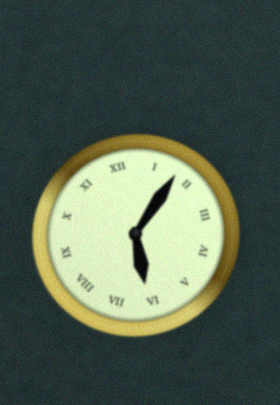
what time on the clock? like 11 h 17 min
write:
6 h 08 min
